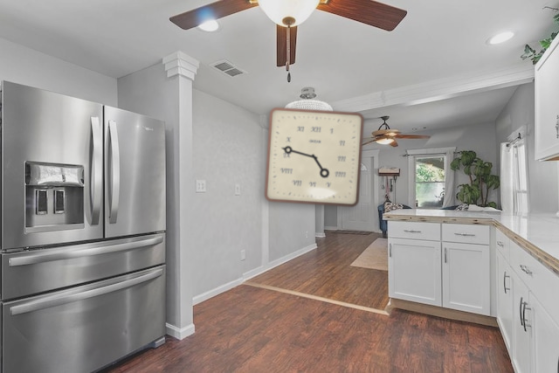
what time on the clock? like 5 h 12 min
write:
4 h 47 min
